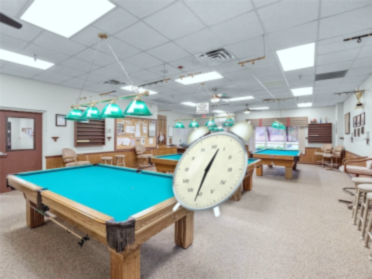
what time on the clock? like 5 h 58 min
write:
12 h 31 min
